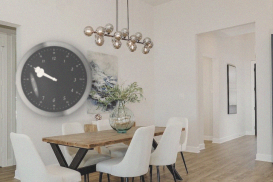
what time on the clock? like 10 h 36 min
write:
9 h 50 min
